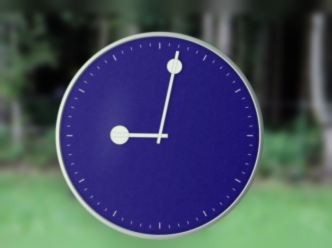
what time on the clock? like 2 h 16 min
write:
9 h 02 min
